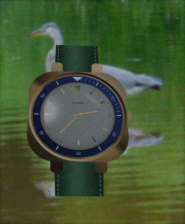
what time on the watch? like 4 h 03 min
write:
2 h 37 min
